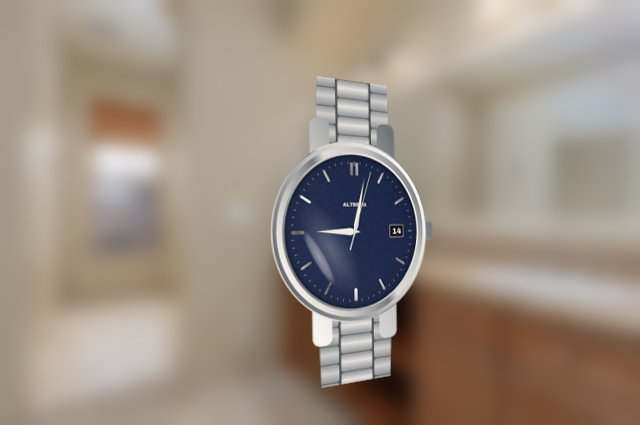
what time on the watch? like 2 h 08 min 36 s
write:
9 h 02 min 03 s
